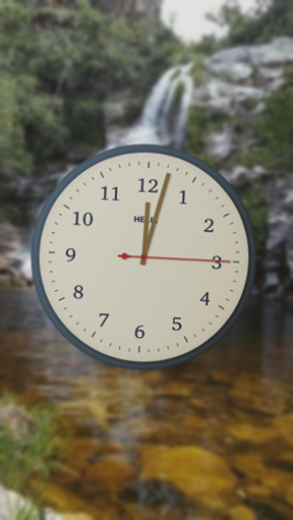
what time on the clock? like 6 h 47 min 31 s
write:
12 h 02 min 15 s
